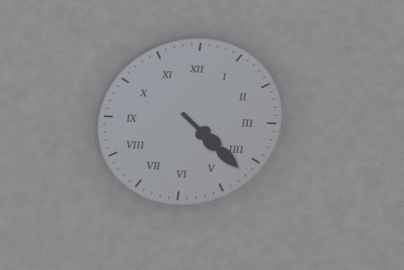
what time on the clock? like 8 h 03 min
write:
4 h 22 min
